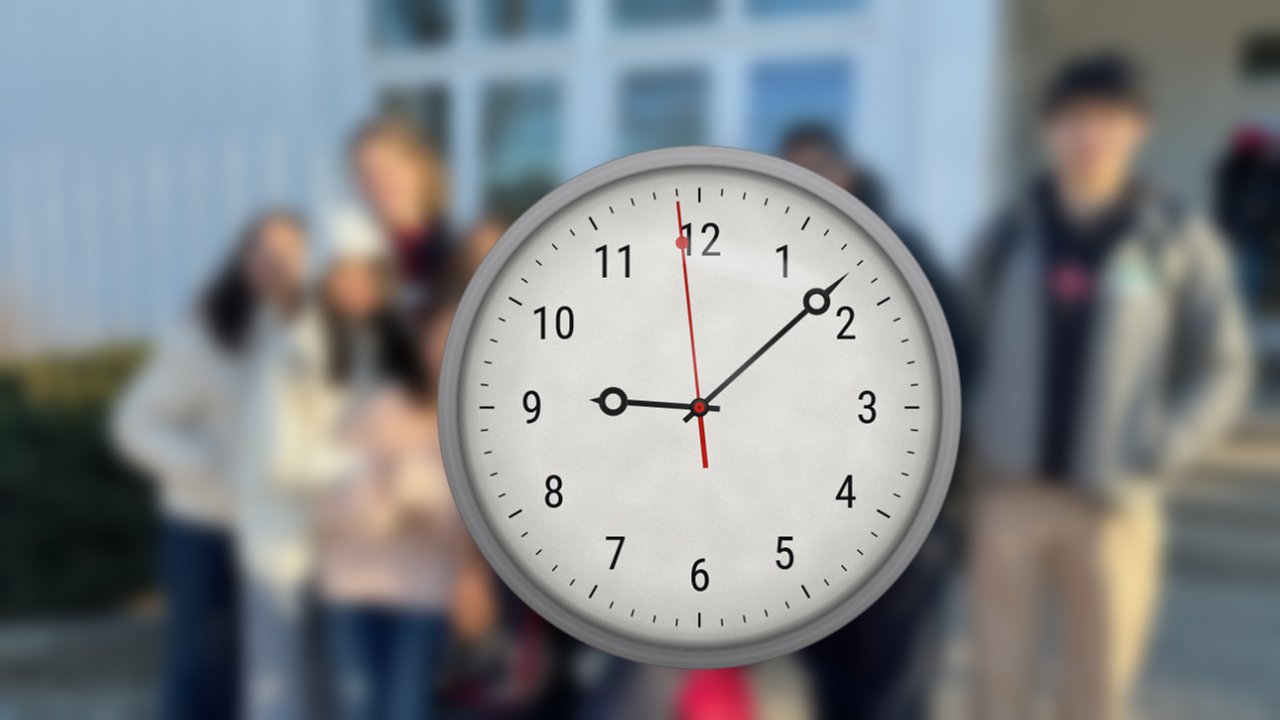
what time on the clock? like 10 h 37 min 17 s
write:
9 h 07 min 59 s
